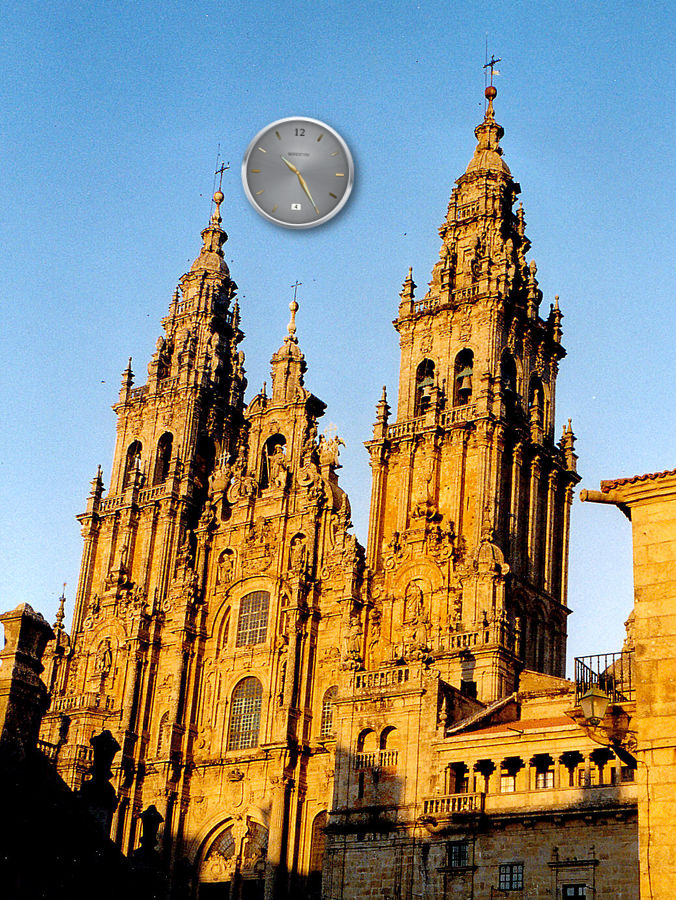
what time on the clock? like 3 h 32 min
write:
10 h 25 min
